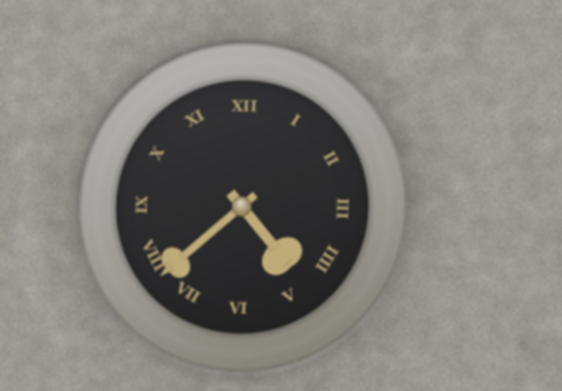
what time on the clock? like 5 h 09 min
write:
4 h 38 min
